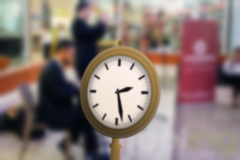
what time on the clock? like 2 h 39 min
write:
2 h 28 min
